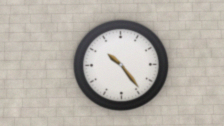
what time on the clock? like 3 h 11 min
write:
10 h 24 min
